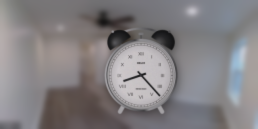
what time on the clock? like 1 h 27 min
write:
8 h 23 min
